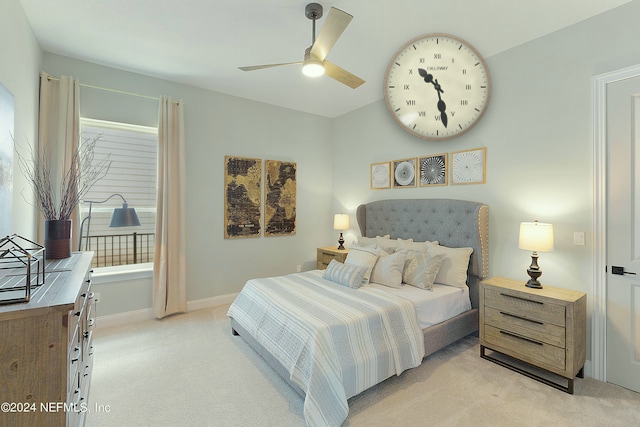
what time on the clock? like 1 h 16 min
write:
10 h 28 min
